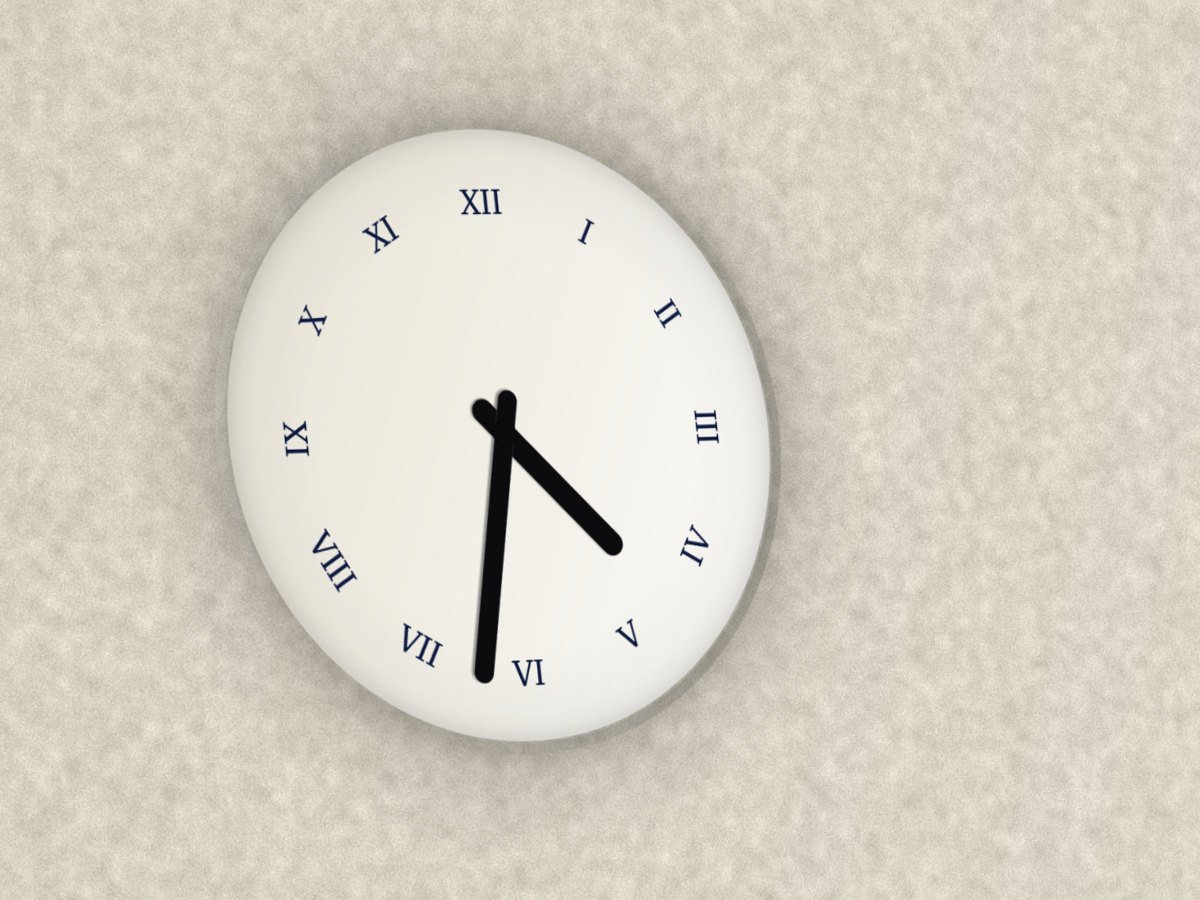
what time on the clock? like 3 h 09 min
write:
4 h 32 min
